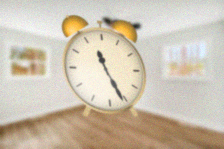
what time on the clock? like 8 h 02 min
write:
11 h 26 min
